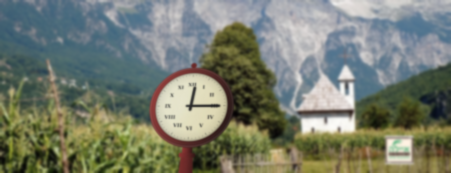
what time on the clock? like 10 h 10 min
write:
12 h 15 min
